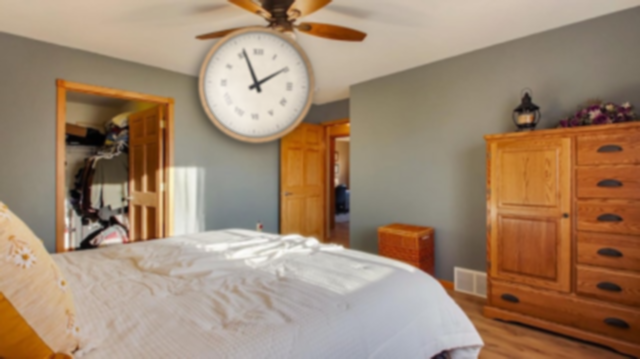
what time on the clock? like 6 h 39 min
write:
1 h 56 min
